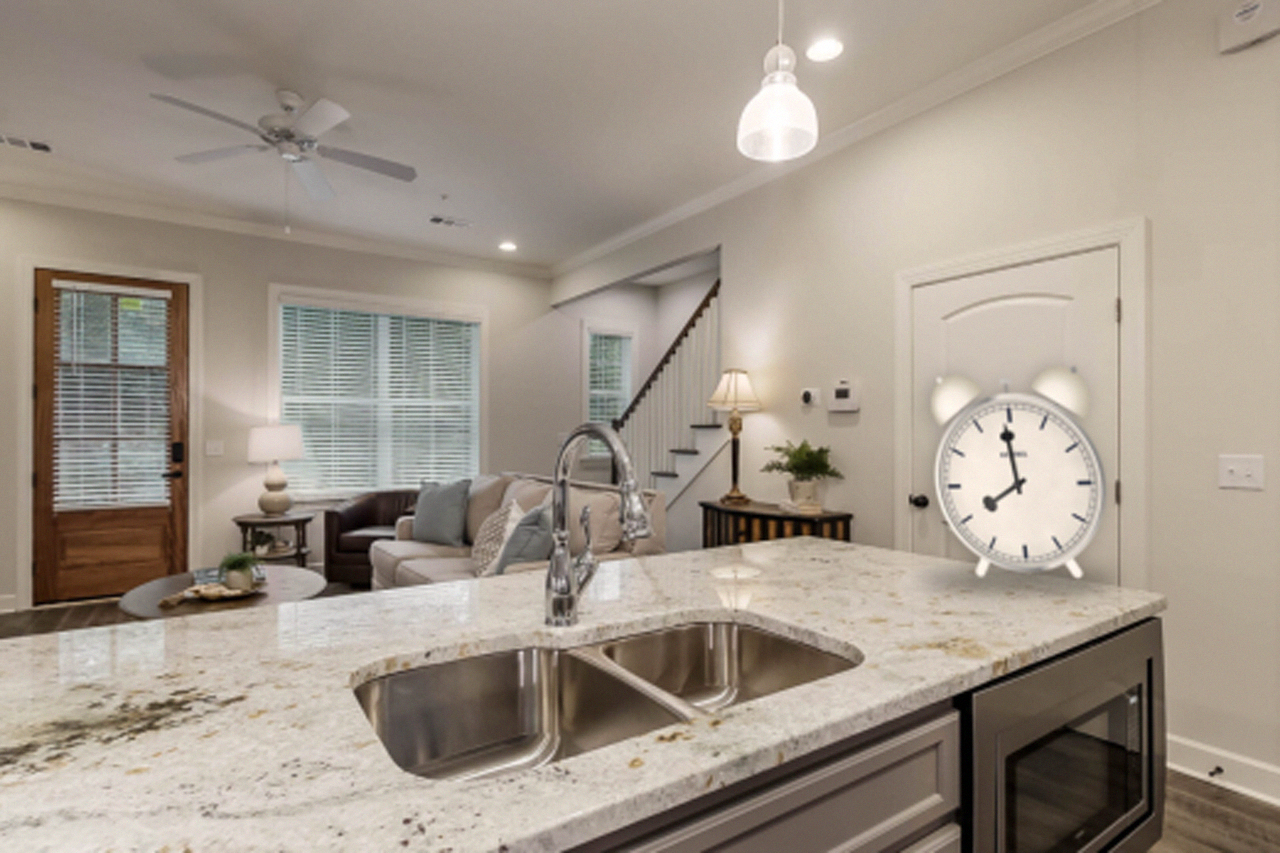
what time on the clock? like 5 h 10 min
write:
7 h 59 min
